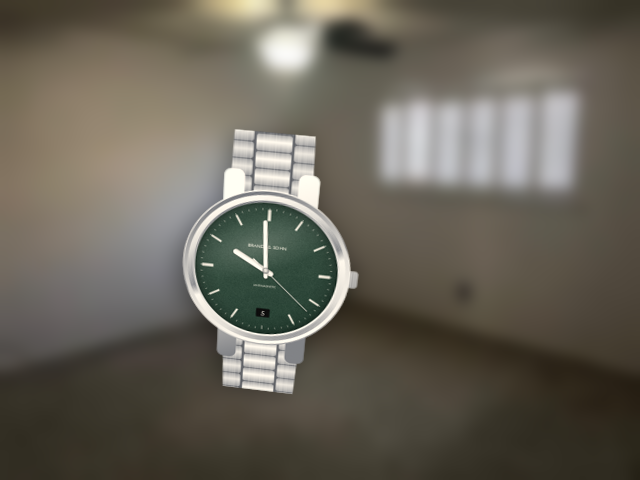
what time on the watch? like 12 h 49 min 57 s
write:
9 h 59 min 22 s
